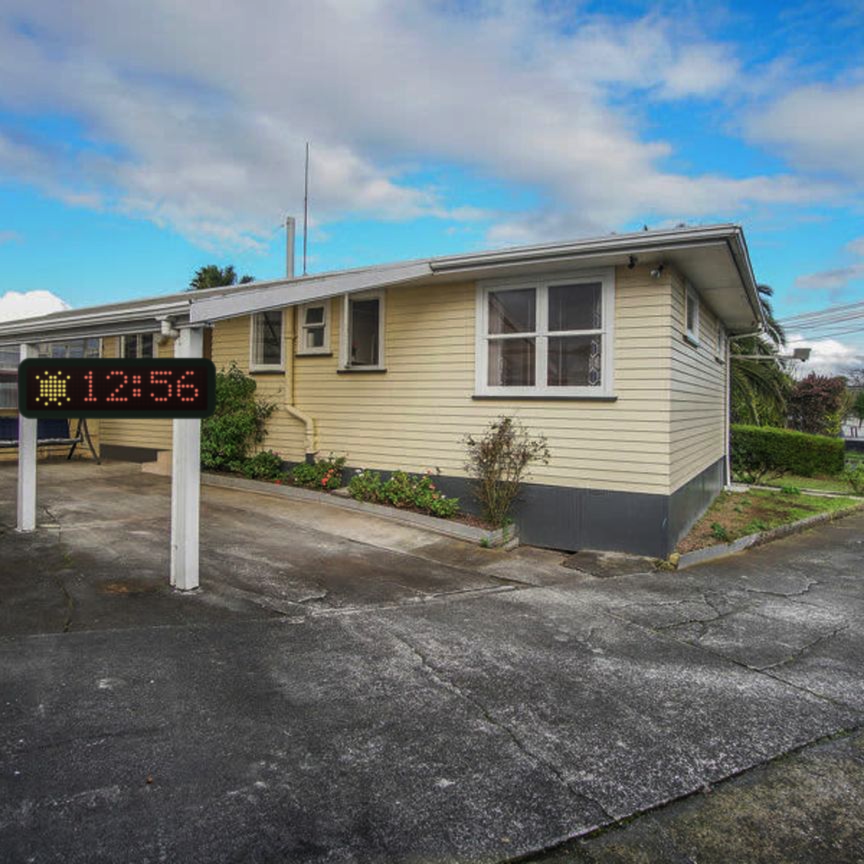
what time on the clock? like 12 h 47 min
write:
12 h 56 min
